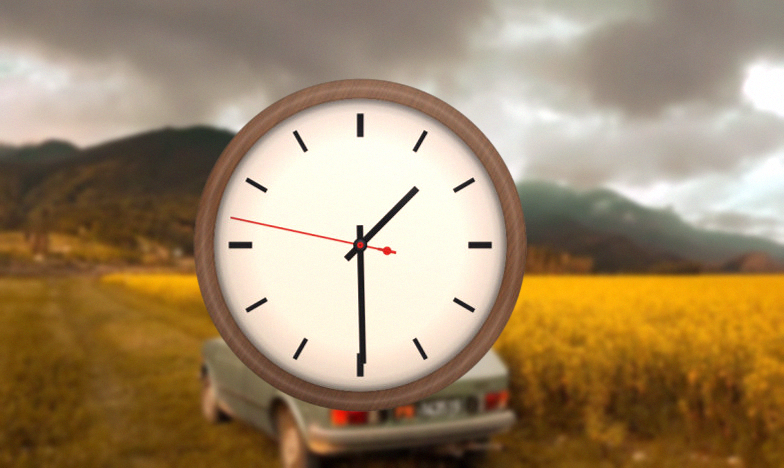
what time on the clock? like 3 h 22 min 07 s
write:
1 h 29 min 47 s
